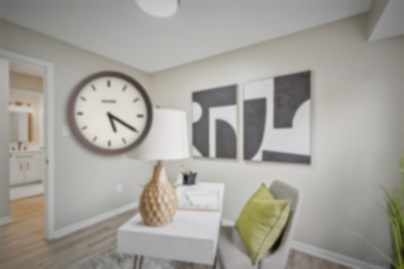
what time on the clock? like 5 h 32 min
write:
5 h 20 min
